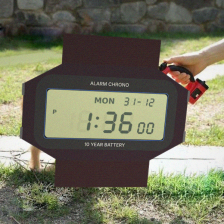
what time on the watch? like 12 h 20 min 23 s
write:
1 h 36 min 00 s
